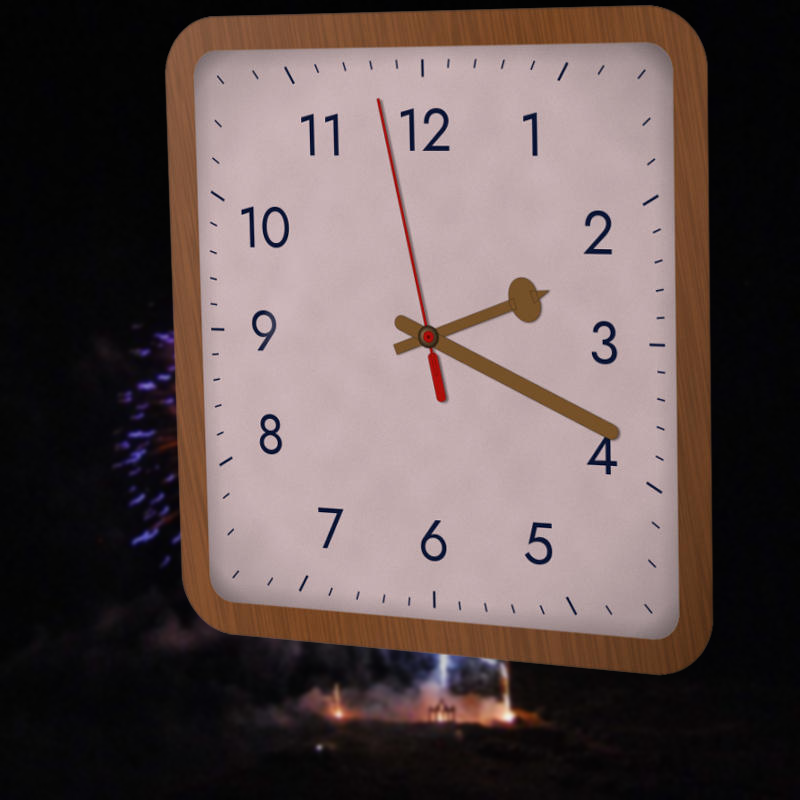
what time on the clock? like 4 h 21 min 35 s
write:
2 h 18 min 58 s
